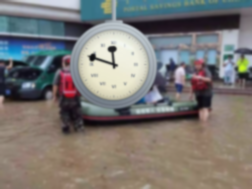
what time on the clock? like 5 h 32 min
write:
11 h 48 min
